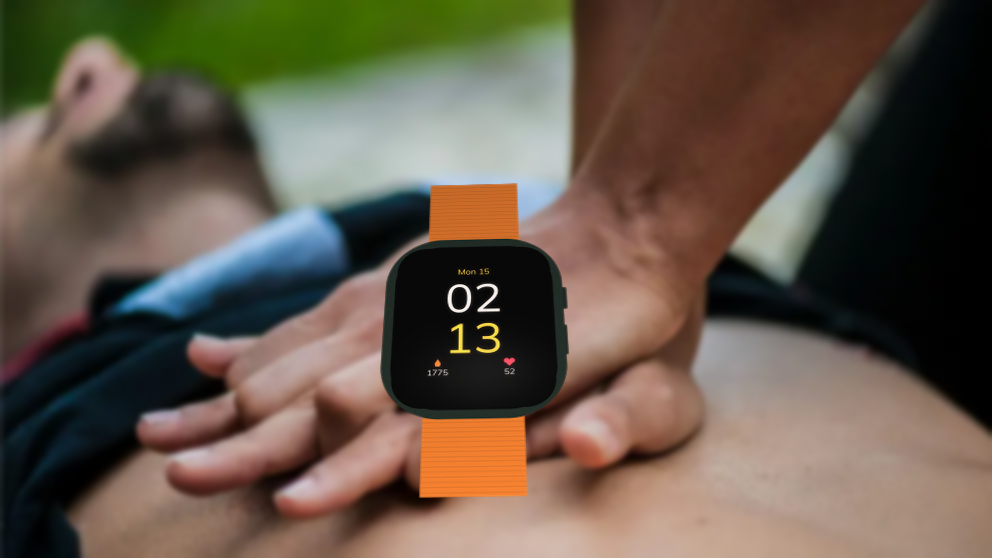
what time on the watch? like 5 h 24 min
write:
2 h 13 min
